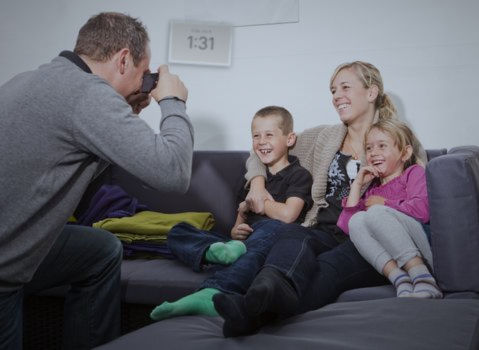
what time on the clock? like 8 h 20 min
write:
1 h 31 min
